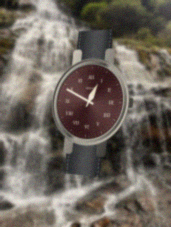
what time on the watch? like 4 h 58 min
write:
12 h 49 min
